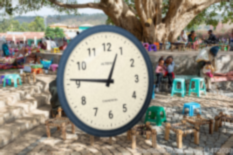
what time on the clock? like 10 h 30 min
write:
12 h 46 min
